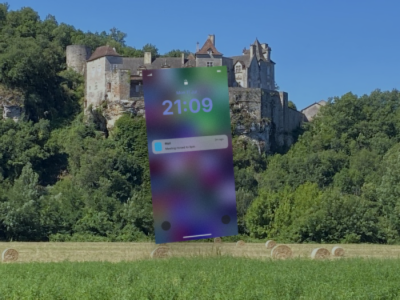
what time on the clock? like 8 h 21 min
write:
21 h 09 min
